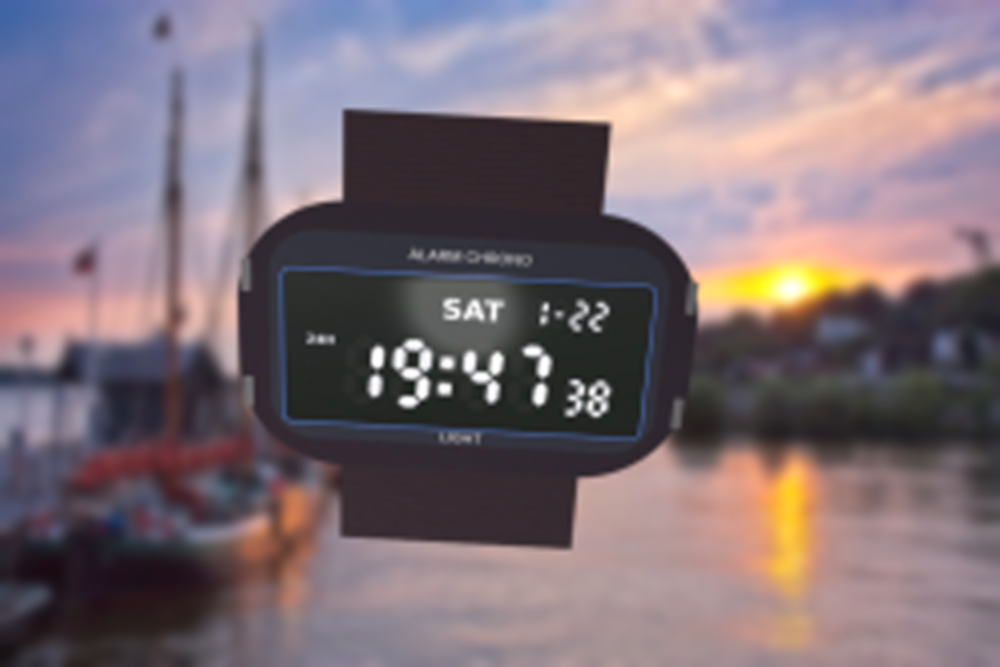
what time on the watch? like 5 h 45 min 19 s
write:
19 h 47 min 38 s
